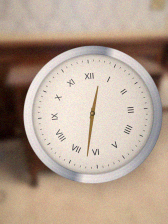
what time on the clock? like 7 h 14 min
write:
12 h 32 min
